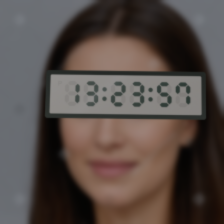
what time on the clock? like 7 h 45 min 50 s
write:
13 h 23 min 57 s
